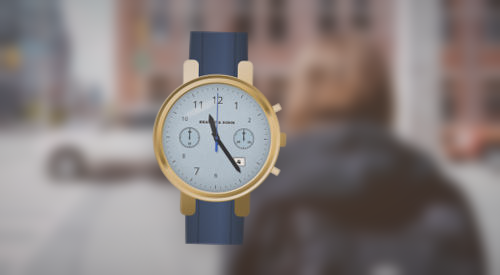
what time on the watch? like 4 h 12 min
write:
11 h 24 min
